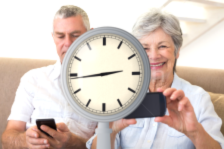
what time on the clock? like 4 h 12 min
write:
2 h 44 min
